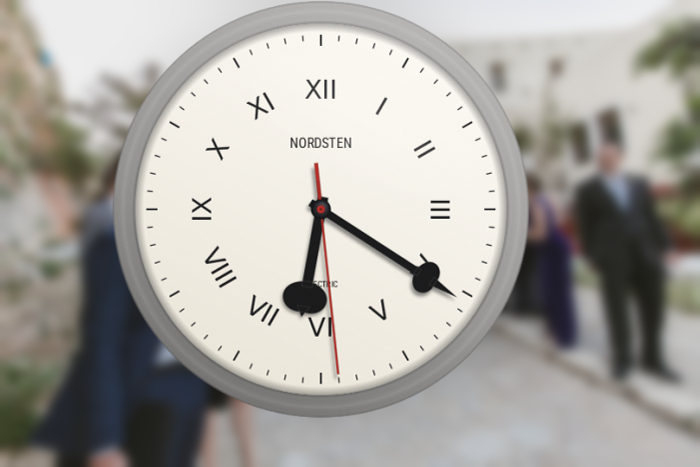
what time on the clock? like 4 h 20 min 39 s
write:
6 h 20 min 29 s
